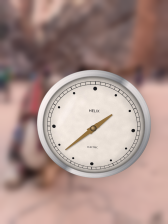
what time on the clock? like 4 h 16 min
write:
1 h 38 min
